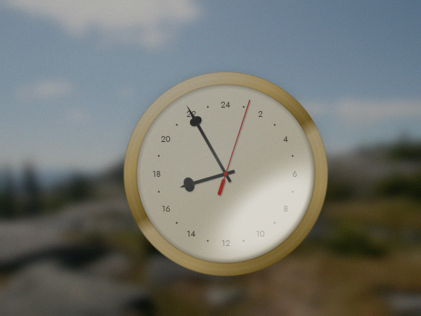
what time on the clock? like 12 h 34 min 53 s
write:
16 h 55 min 03 s
